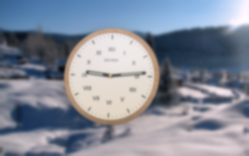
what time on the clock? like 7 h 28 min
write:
9 h 14 min
